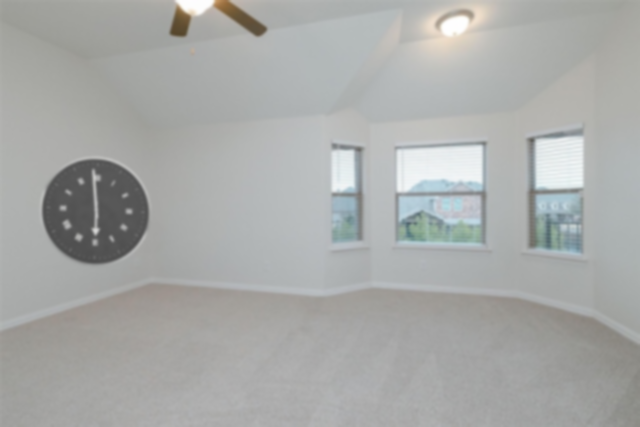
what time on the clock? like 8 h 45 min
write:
5 h 59 min
